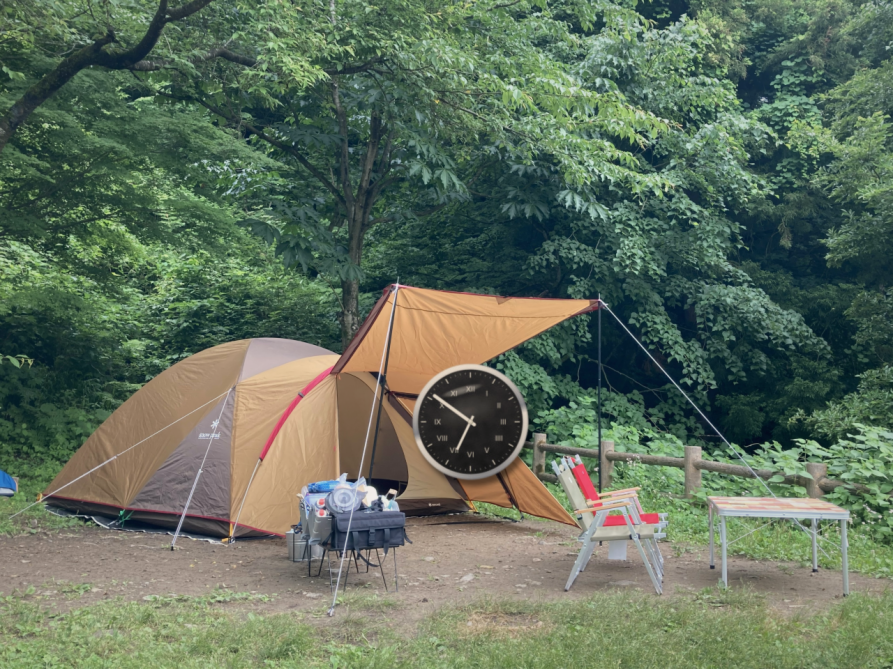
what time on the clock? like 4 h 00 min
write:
6 h 51 min
